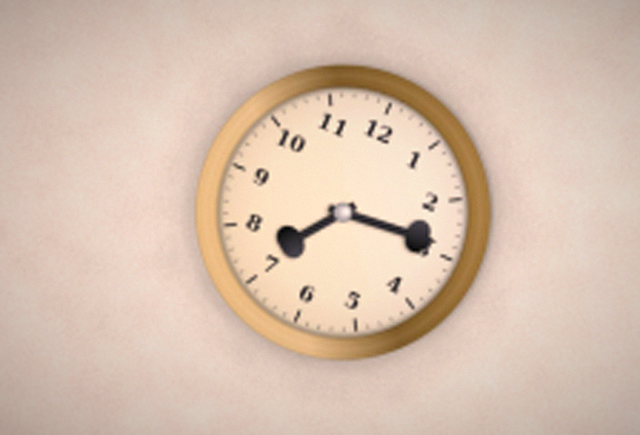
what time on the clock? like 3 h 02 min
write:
7 h 14 min
